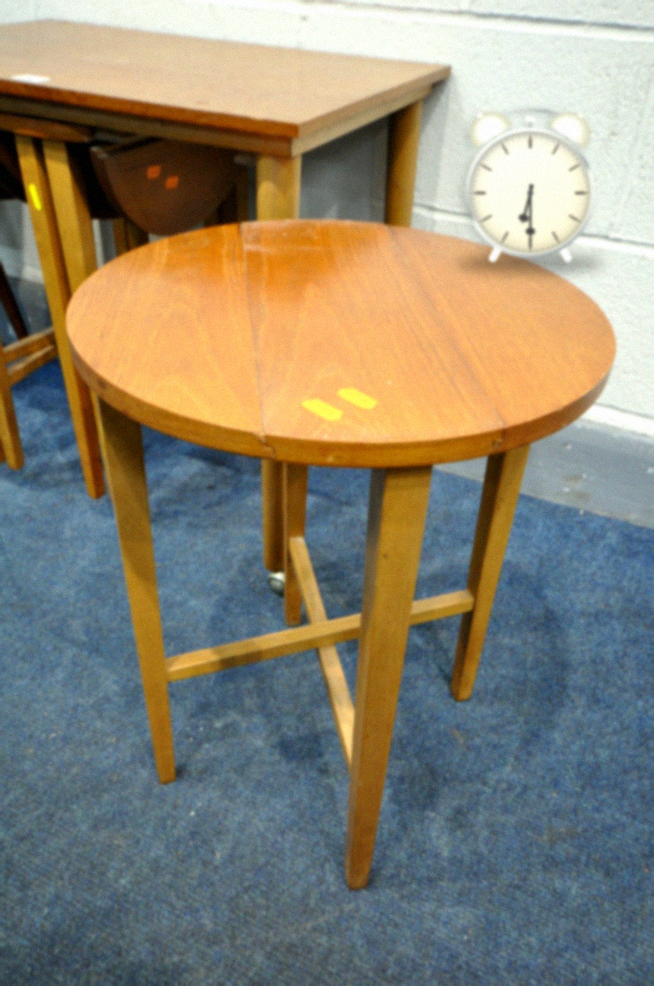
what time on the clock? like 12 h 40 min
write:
6 h 30 min
